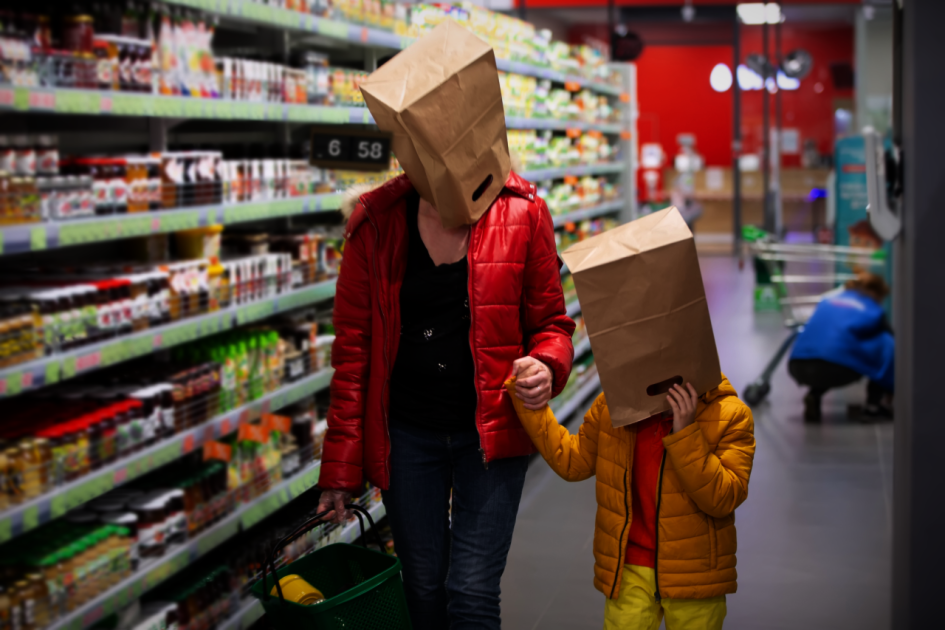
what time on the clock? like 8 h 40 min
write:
6 h 58 min
